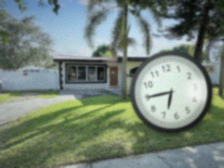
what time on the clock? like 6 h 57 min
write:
6 h 45 min
